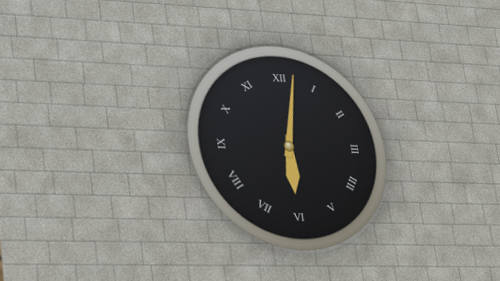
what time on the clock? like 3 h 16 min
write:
6 h 02 min
